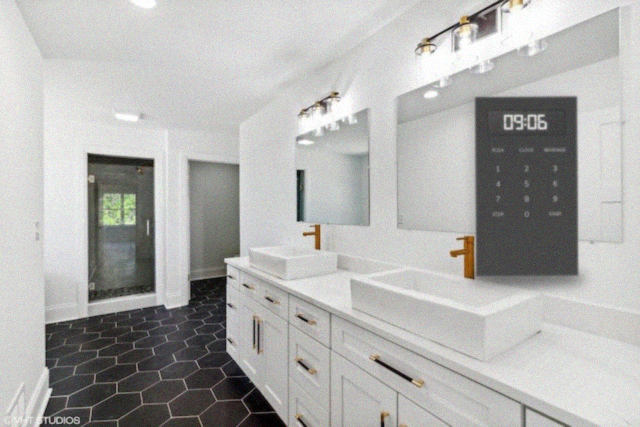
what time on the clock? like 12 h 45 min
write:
9 h 06 min
